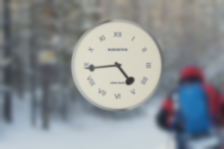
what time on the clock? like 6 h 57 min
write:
4 h 44 min
